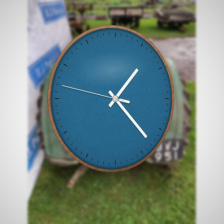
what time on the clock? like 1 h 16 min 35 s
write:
1 h 22 min 47 s
